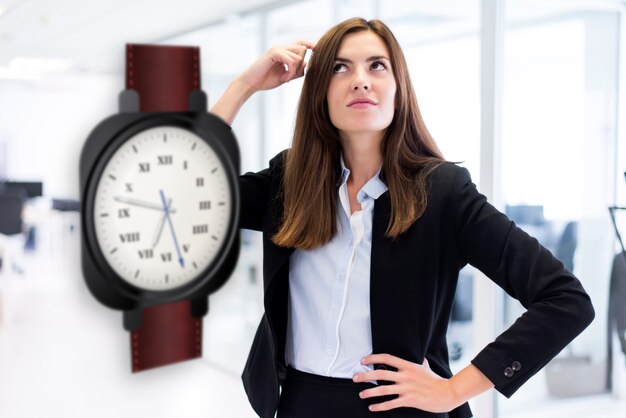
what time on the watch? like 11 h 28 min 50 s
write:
6 h 47 min 27 s
